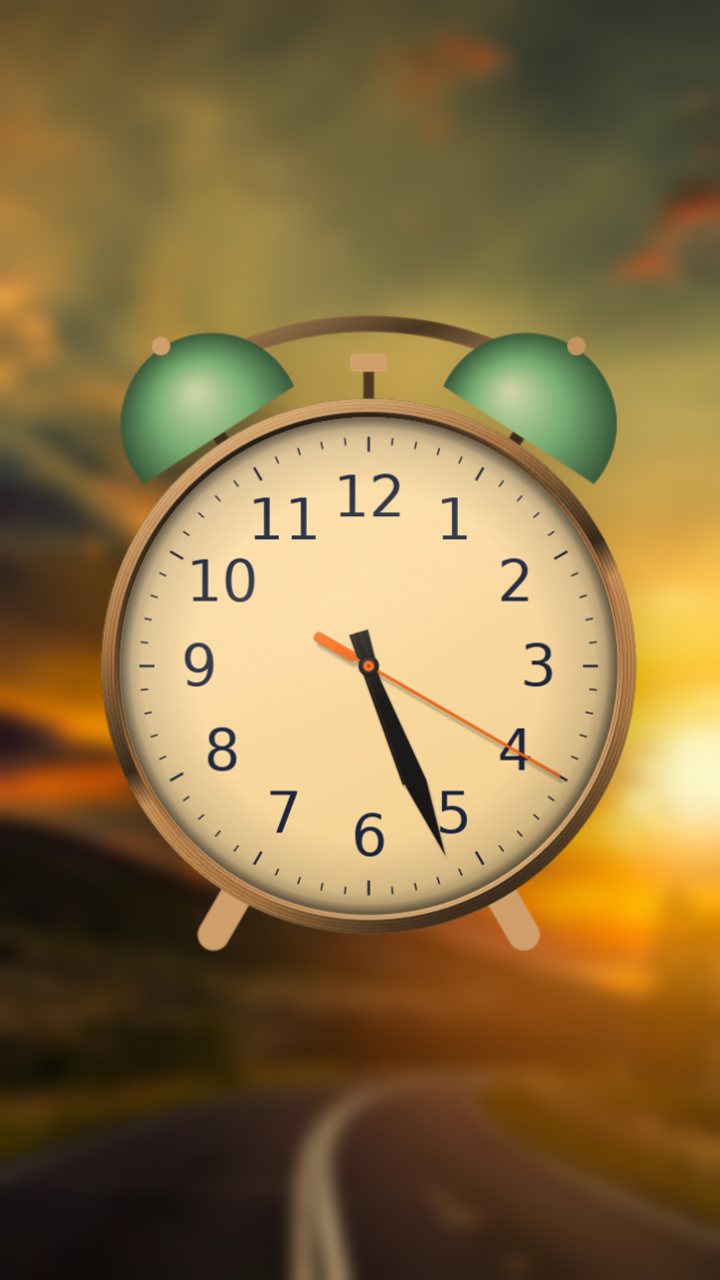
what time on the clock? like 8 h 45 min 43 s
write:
5 h 26 min 20 s
